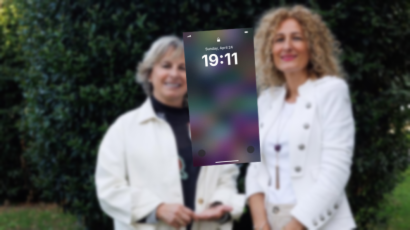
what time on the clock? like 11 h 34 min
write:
19 h 11 min
